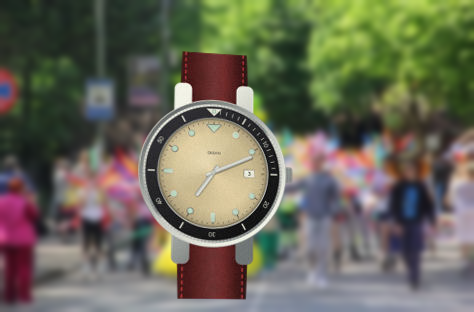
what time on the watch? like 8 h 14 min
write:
7 h 11 min
